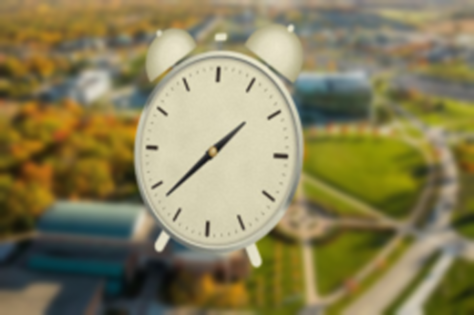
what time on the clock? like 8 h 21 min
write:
1 h 38 min
